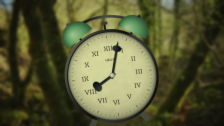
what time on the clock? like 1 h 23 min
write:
8 h 03 min
